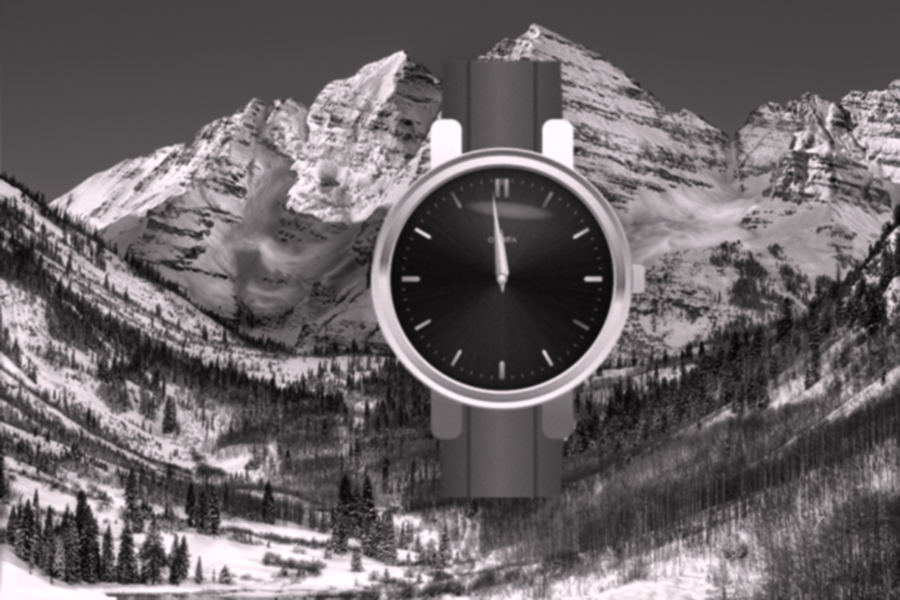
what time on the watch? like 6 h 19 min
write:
11 h 59 min
